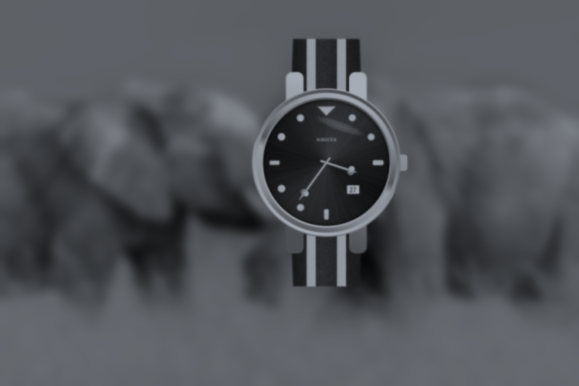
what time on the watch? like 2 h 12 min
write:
3 h 36 min
